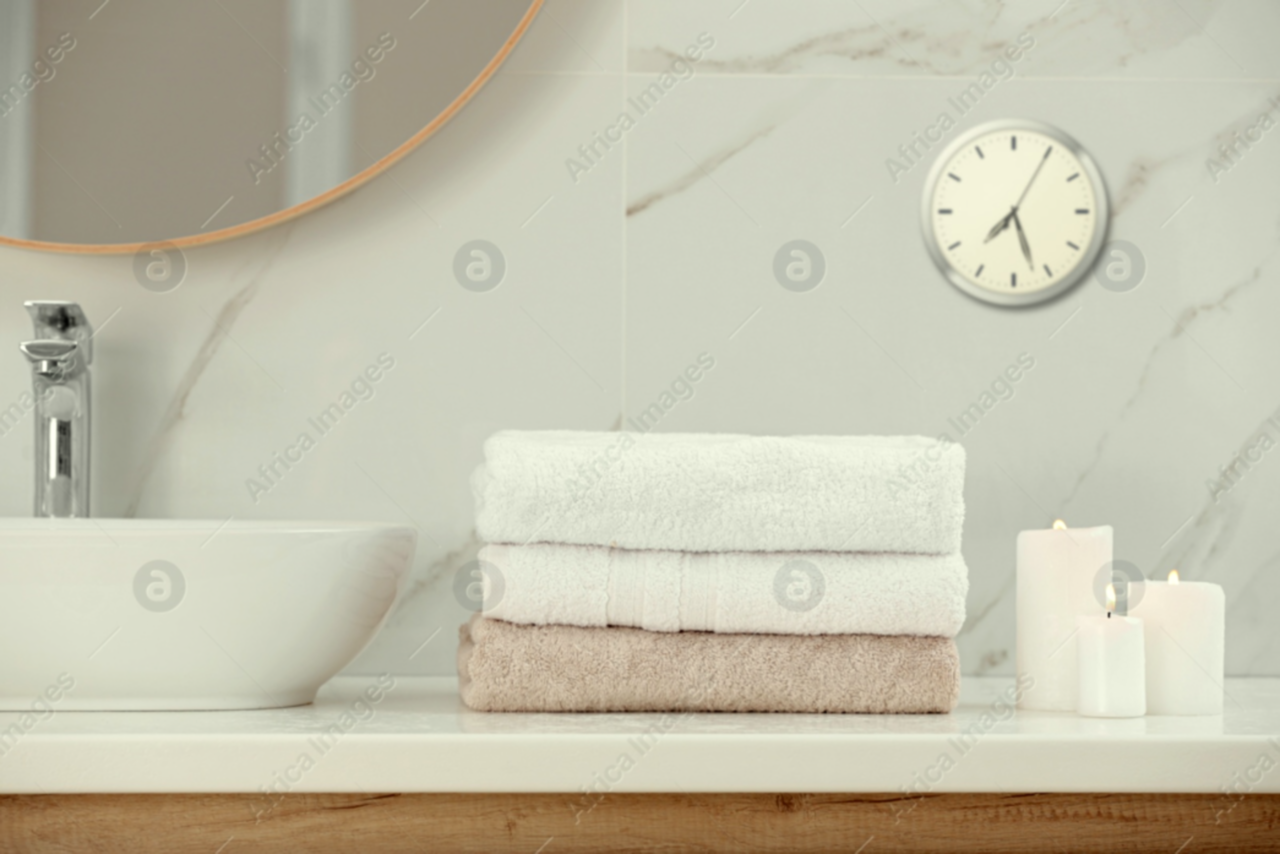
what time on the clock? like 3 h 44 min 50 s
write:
7 h 27 min 05 s
